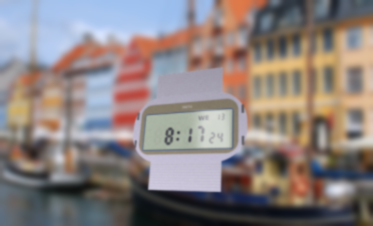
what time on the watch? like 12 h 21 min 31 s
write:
8 h 17 min 24 s
